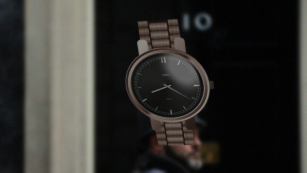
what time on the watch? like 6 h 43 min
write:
8 h 21 min
